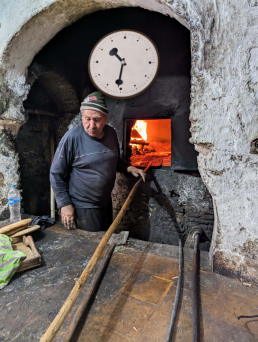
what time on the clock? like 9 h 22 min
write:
10 h 31 min
